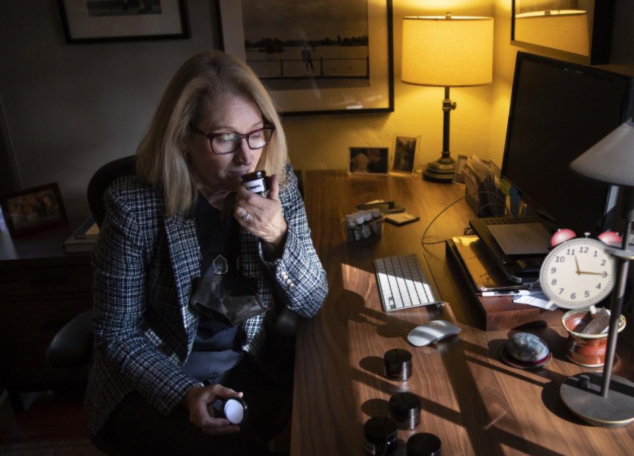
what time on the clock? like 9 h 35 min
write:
11 h 15 min
